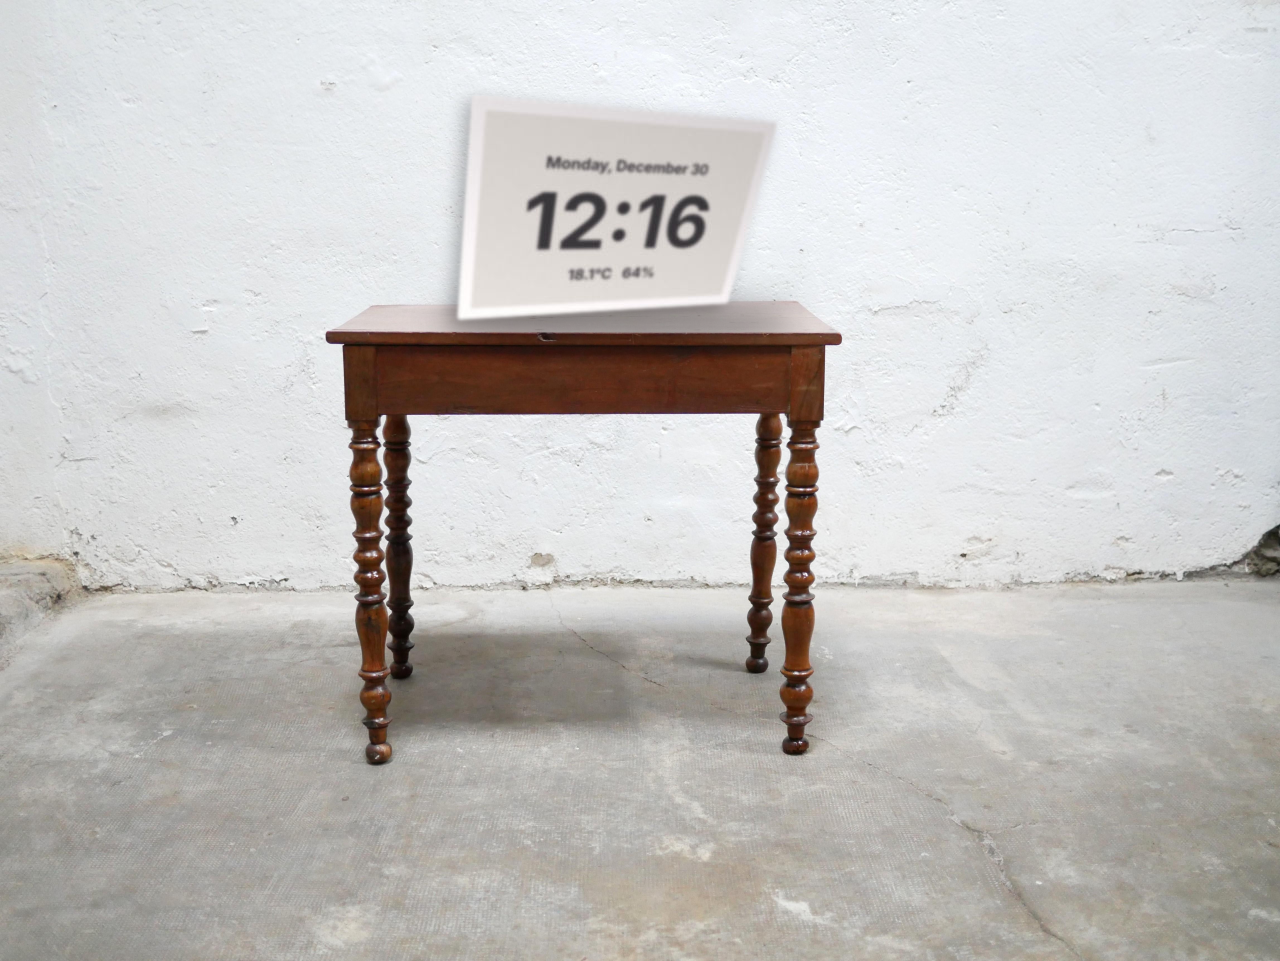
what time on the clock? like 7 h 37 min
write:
12 h 16 min
